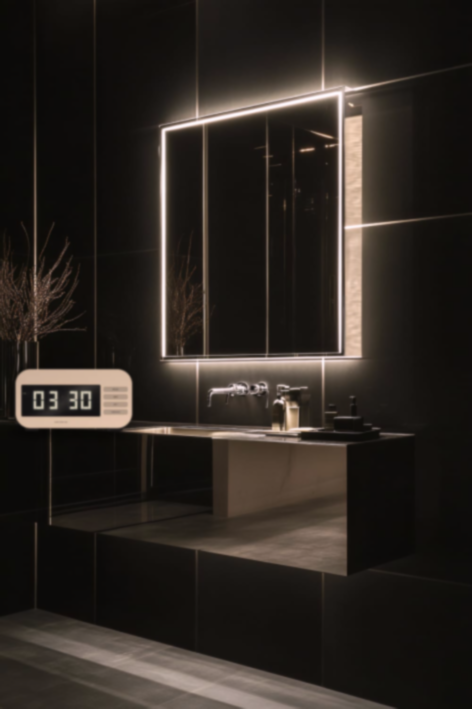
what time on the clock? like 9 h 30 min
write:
3 h 30 min
